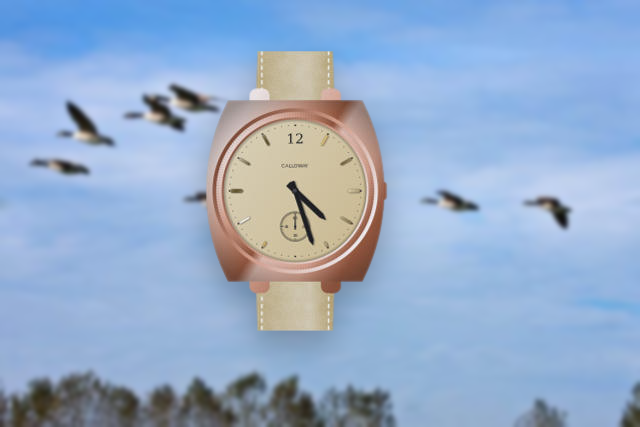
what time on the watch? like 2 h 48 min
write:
4 h 27 min
